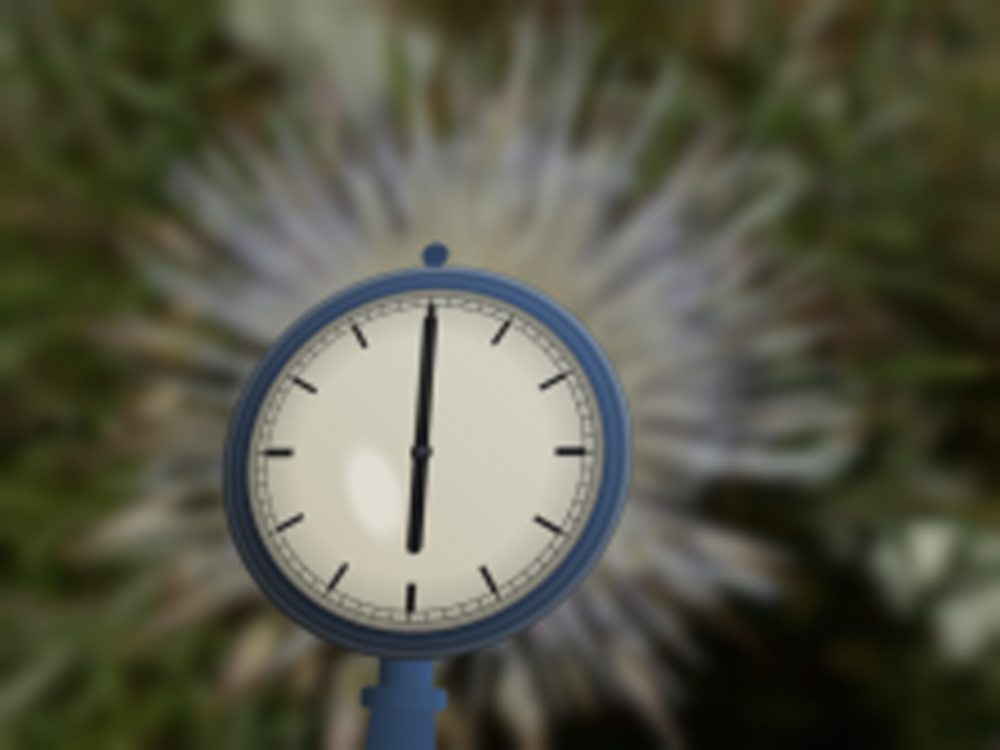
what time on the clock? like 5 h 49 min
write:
6 h 00 min
